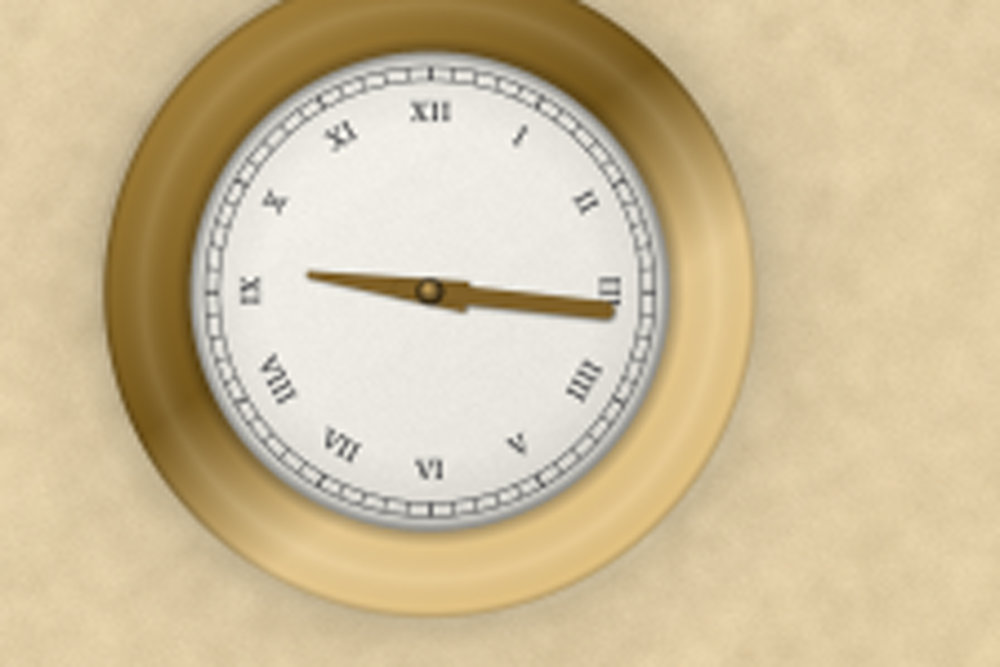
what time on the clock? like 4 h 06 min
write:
9 h 16 min
